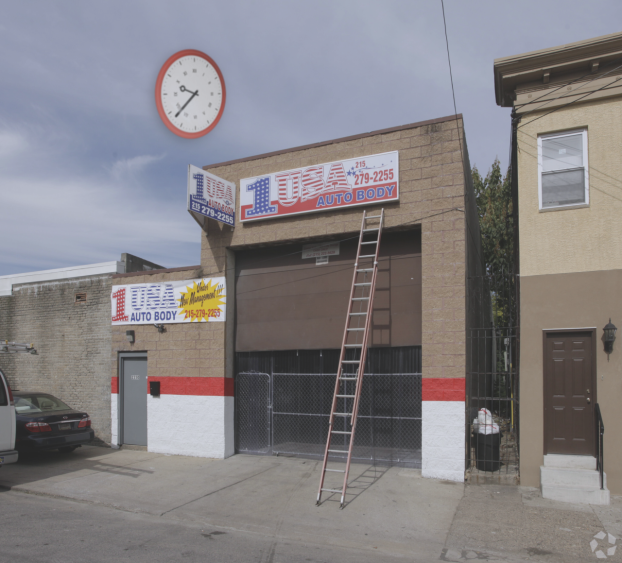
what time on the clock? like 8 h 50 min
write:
9 h 38 min
